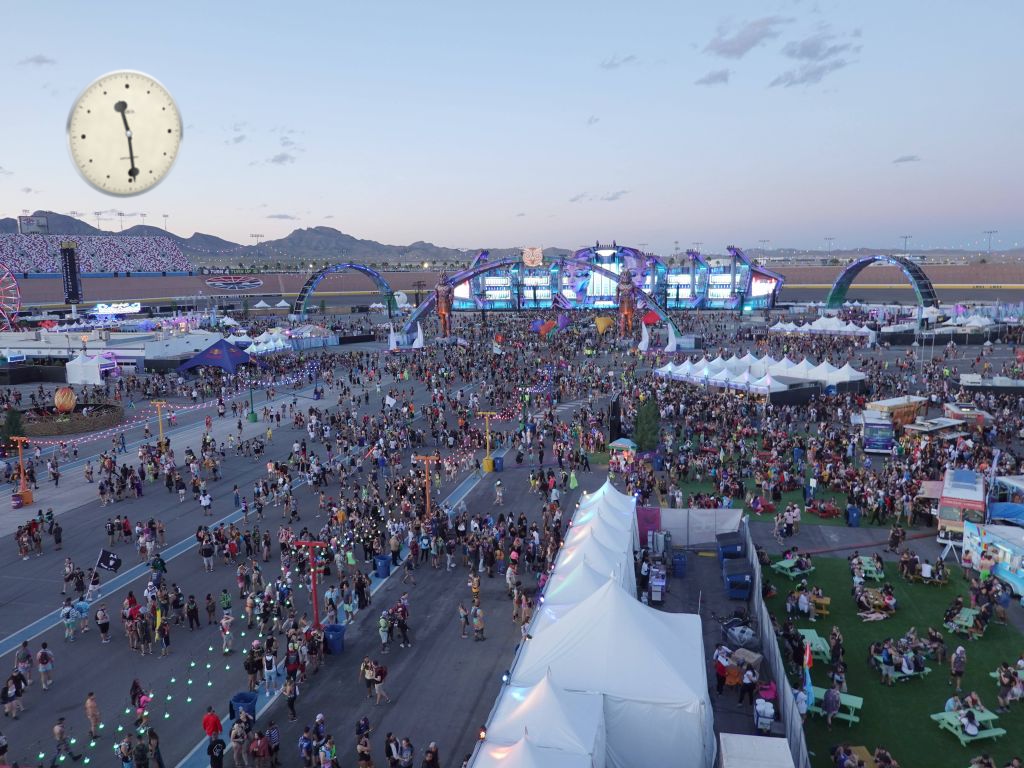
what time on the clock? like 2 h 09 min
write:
11 h 29 min
